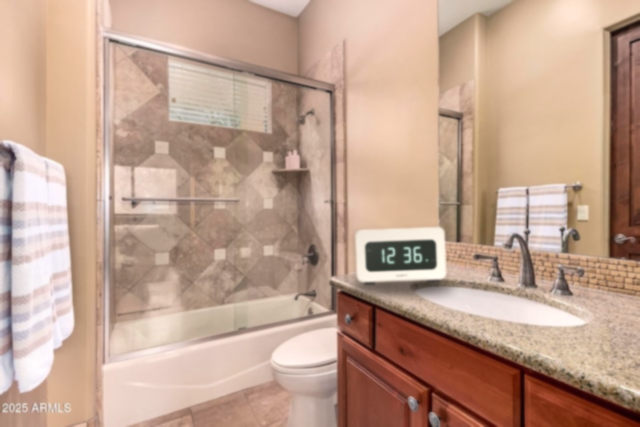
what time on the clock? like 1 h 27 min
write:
12 h 36 min
